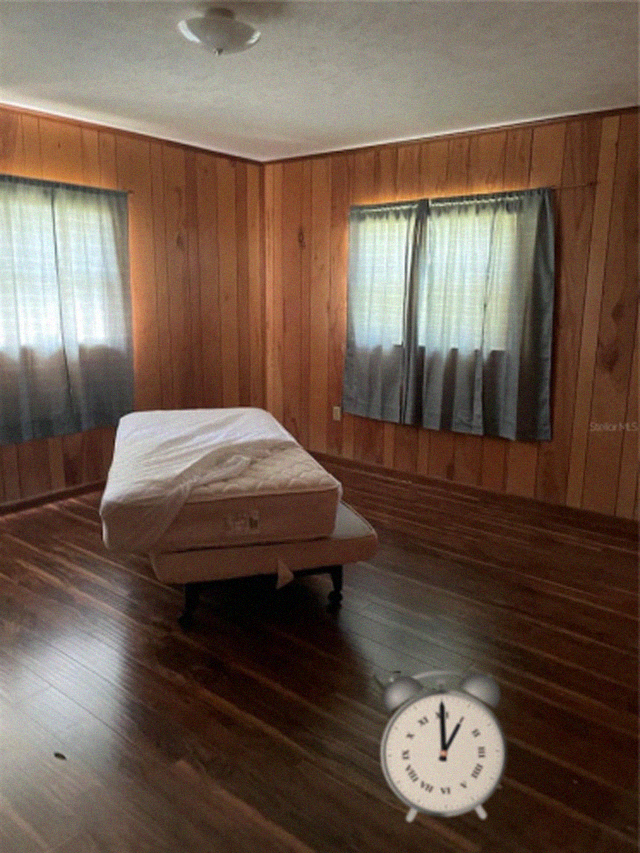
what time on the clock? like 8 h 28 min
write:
1 h 00 min
